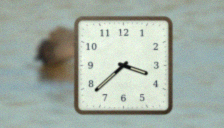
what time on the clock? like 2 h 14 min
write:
3 h 38 min
